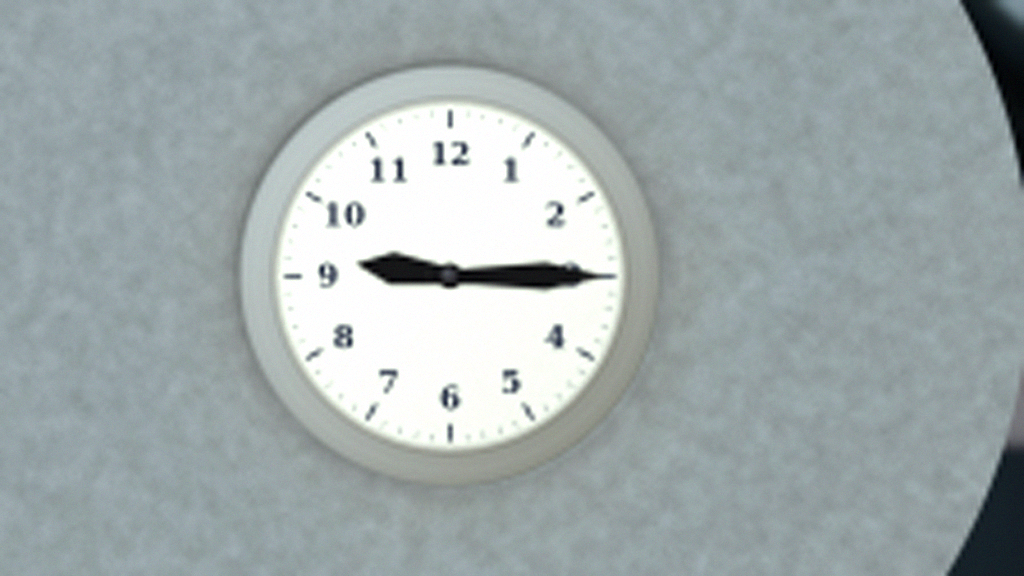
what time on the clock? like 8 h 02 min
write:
9 h 15 min
